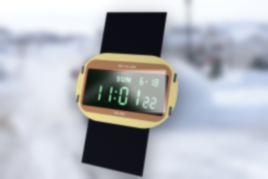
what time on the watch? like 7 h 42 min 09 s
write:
11 h 01 min 22 s
